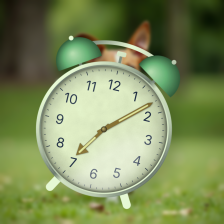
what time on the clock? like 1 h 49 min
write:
7 h 08 min
